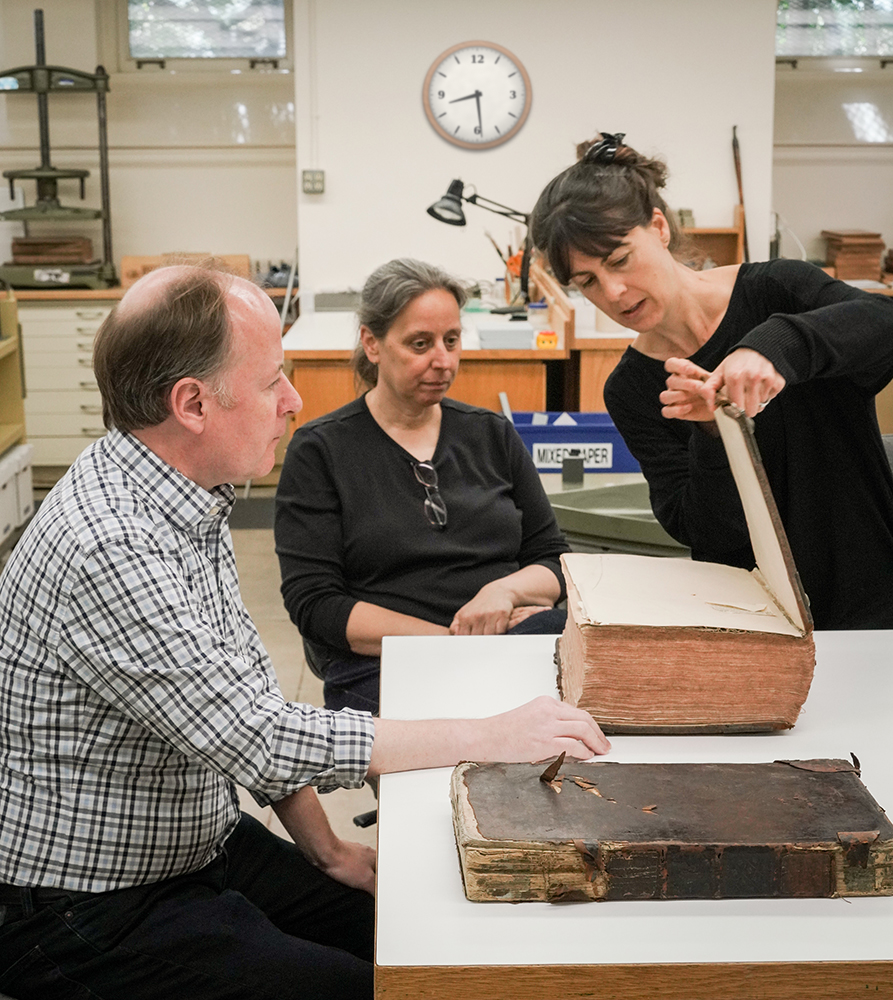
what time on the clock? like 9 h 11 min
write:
8 h 29 min
